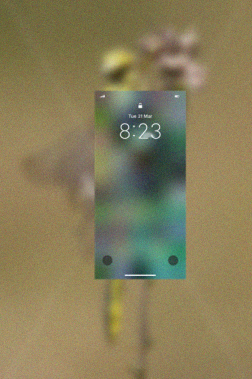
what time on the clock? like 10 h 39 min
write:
8 h 23 min
